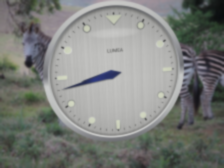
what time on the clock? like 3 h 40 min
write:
8 h 43 min
